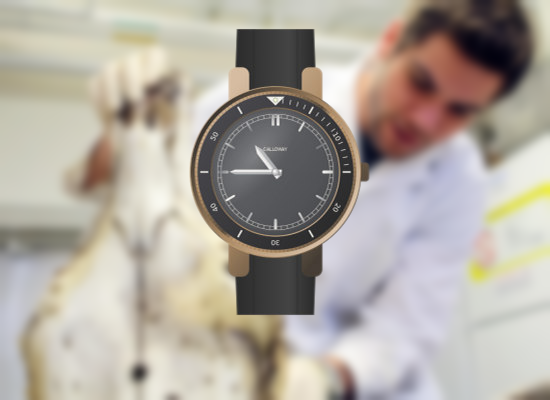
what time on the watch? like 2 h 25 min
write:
10 h 45 min
